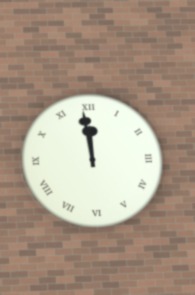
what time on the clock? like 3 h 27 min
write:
11 h 59 min
